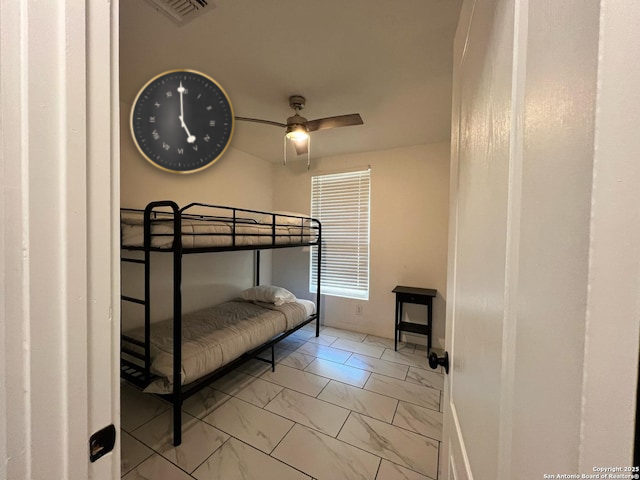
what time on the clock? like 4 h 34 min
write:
4 h 59 min
